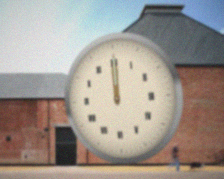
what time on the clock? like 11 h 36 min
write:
12 h 00 min
